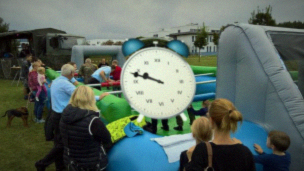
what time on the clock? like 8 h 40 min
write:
9 h 48 min
